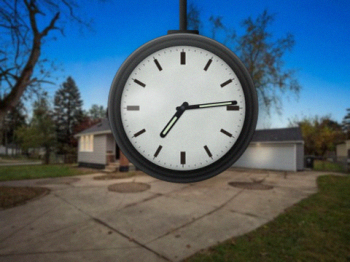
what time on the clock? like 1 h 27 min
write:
7 h 14 min
